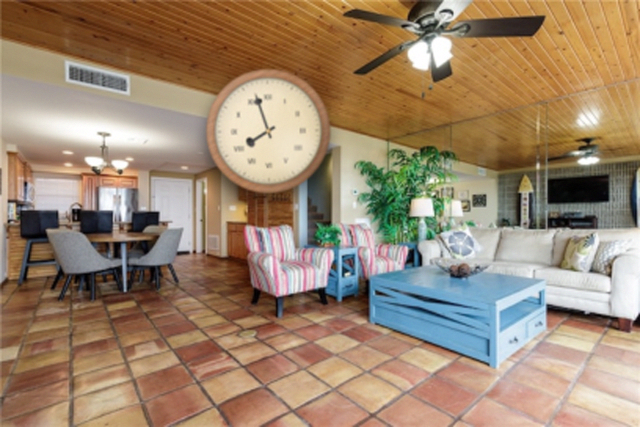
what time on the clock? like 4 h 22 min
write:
7 h 57 min
